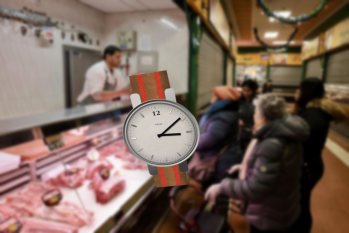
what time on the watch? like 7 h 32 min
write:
3 h 09 min
